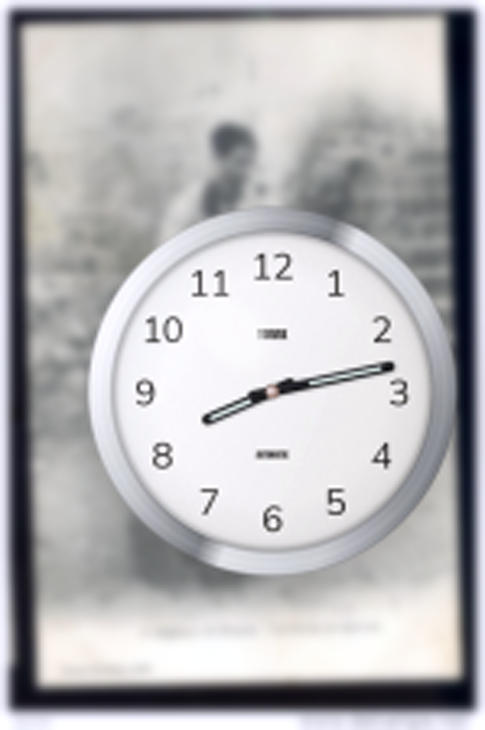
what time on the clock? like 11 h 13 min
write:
8 h 13 min
